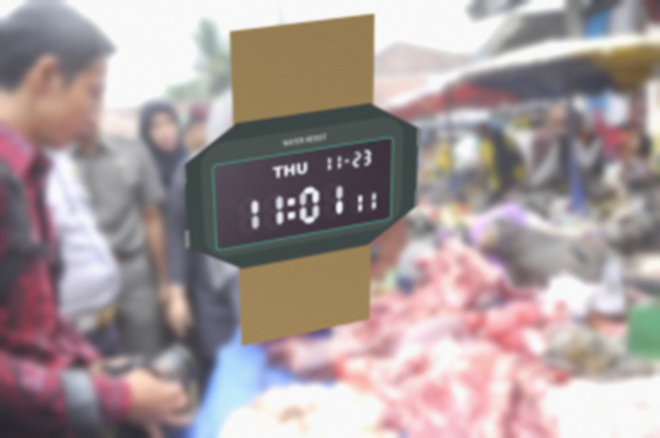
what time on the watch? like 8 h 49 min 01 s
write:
11 h 01 min 11 s
